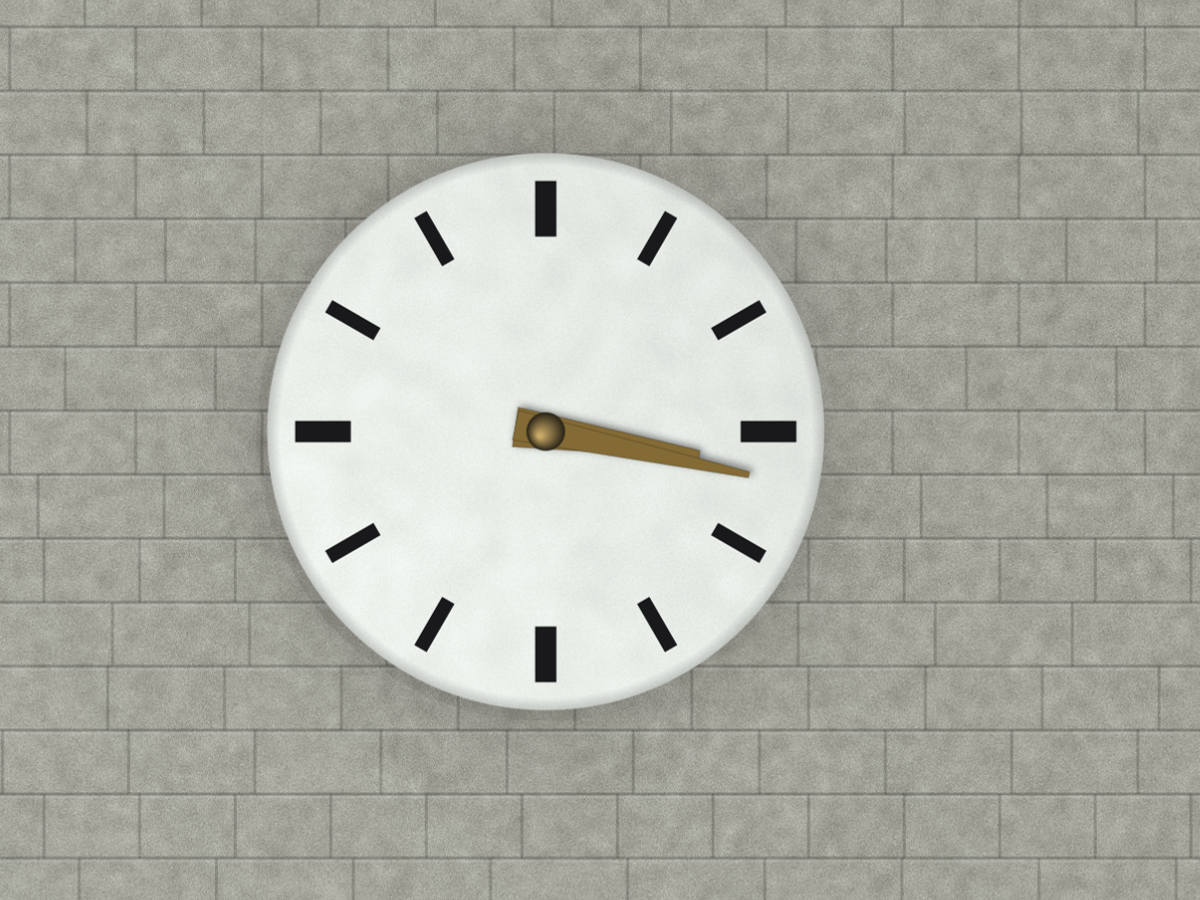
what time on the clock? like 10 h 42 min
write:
3 h 17 min
